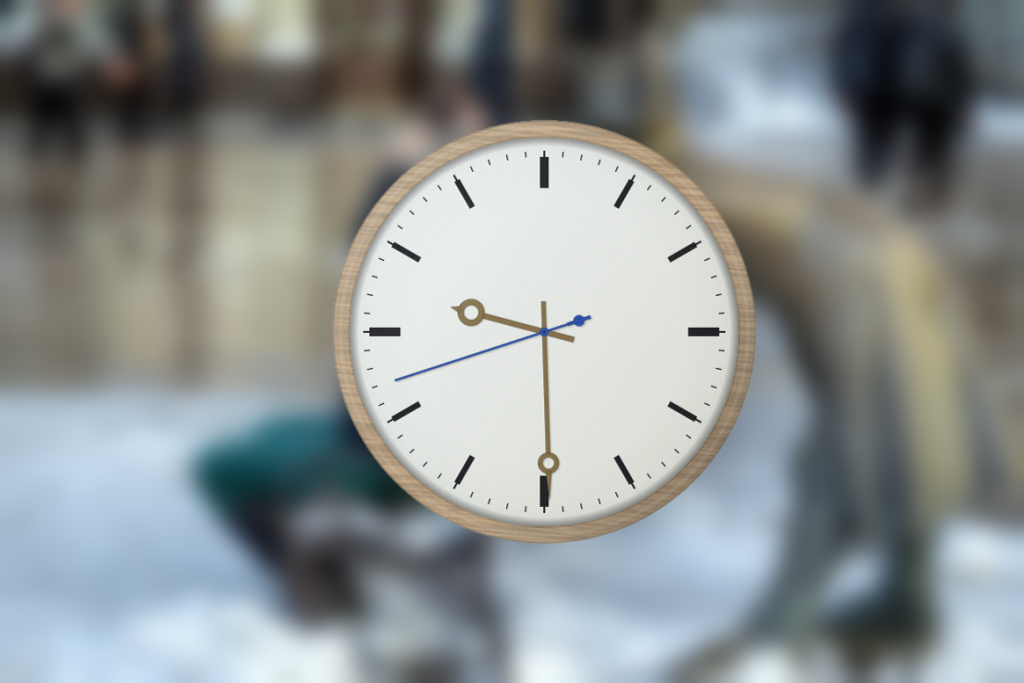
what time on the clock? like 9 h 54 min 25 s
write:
9 h 29 min 42 s
